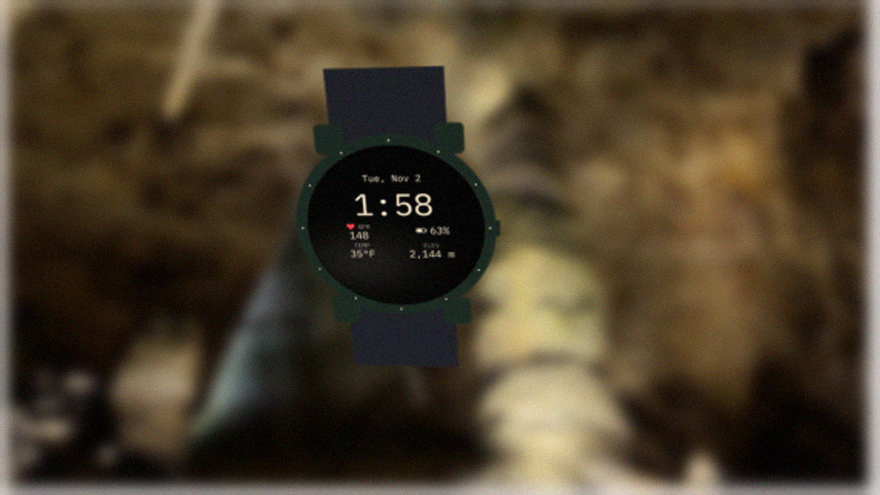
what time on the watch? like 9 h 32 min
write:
1 h 58 min
